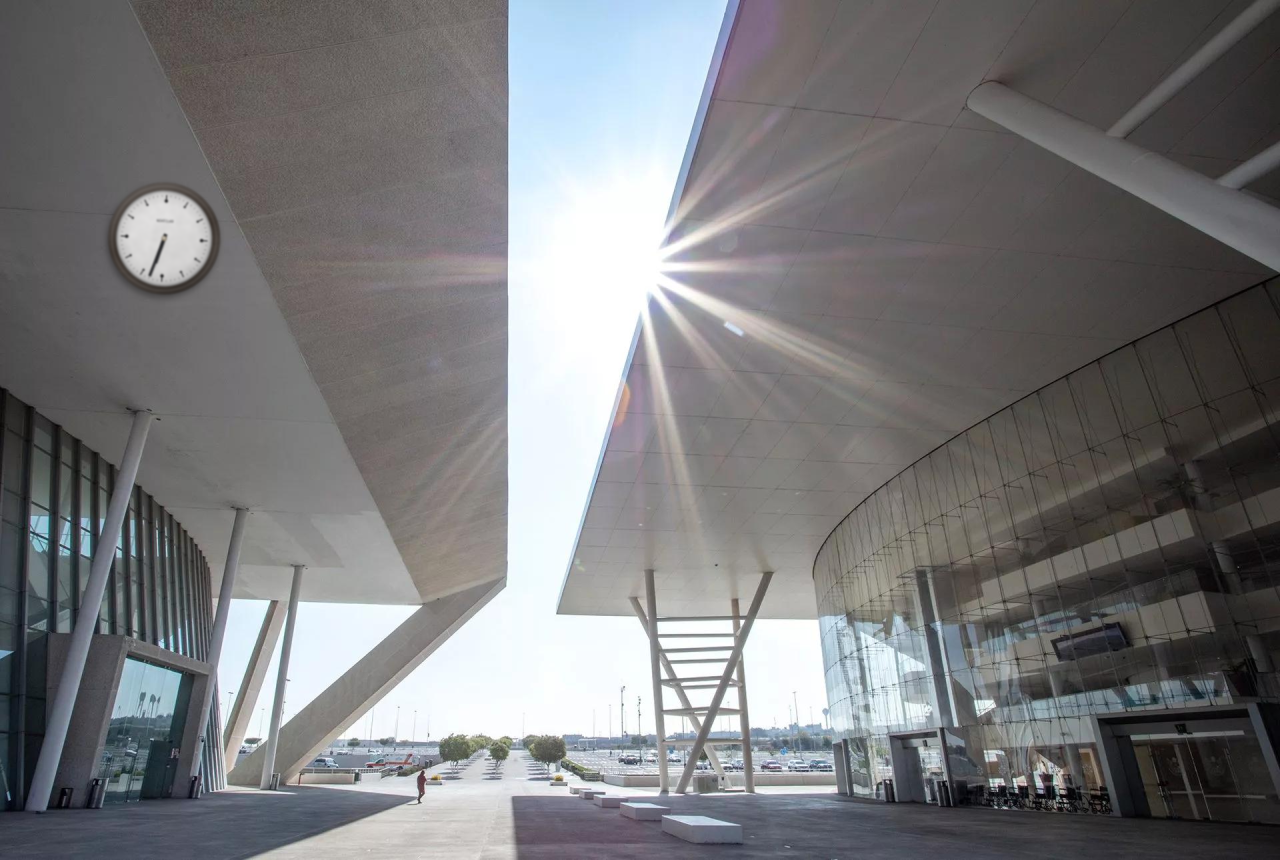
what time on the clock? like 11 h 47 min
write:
6 h 33 min
